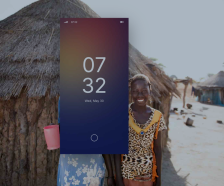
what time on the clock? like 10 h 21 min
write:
7 h 32 min
